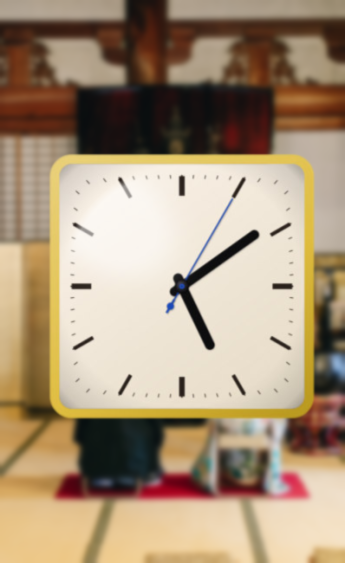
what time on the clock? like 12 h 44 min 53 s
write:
5 h 09 min 05 s
